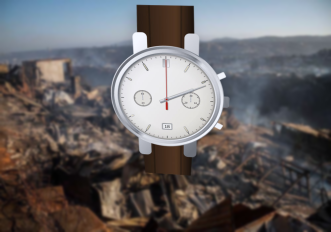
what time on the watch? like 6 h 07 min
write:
2 h 11 min
